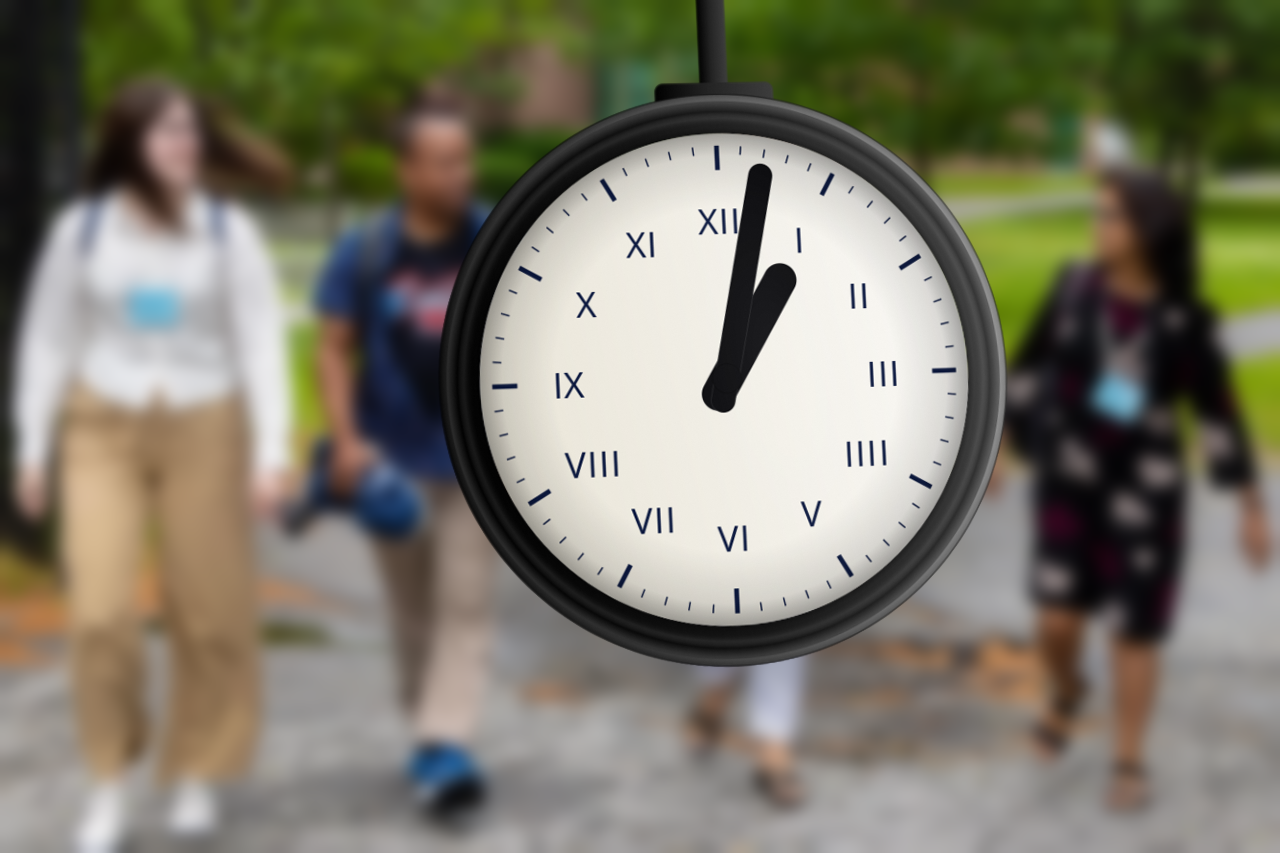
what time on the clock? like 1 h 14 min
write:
1 h 02 min
